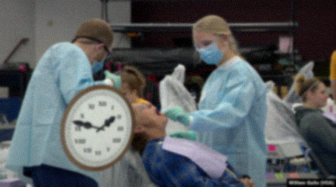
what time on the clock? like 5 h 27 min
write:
1 h 47 min
